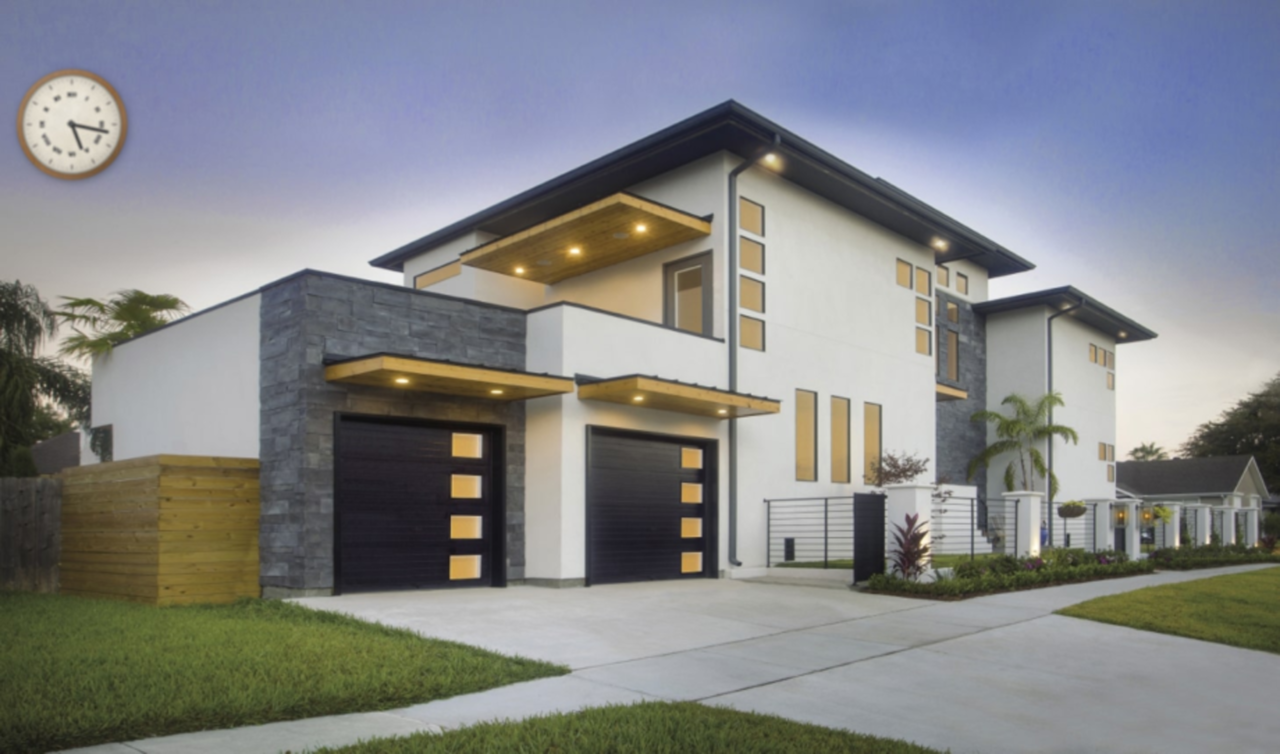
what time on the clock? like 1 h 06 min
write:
5 h 17 min
